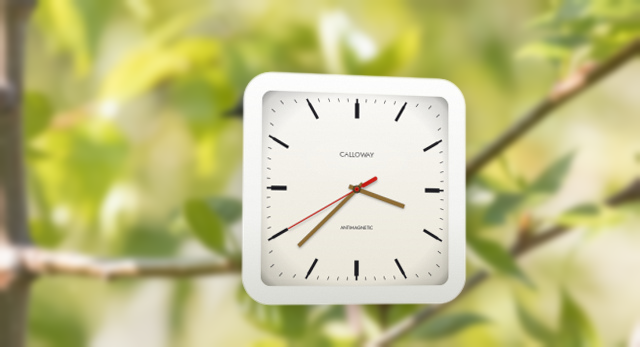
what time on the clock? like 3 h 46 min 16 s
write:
3 h 37 min 40 s
